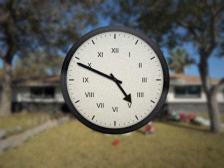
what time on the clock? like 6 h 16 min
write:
4 h 49 min
